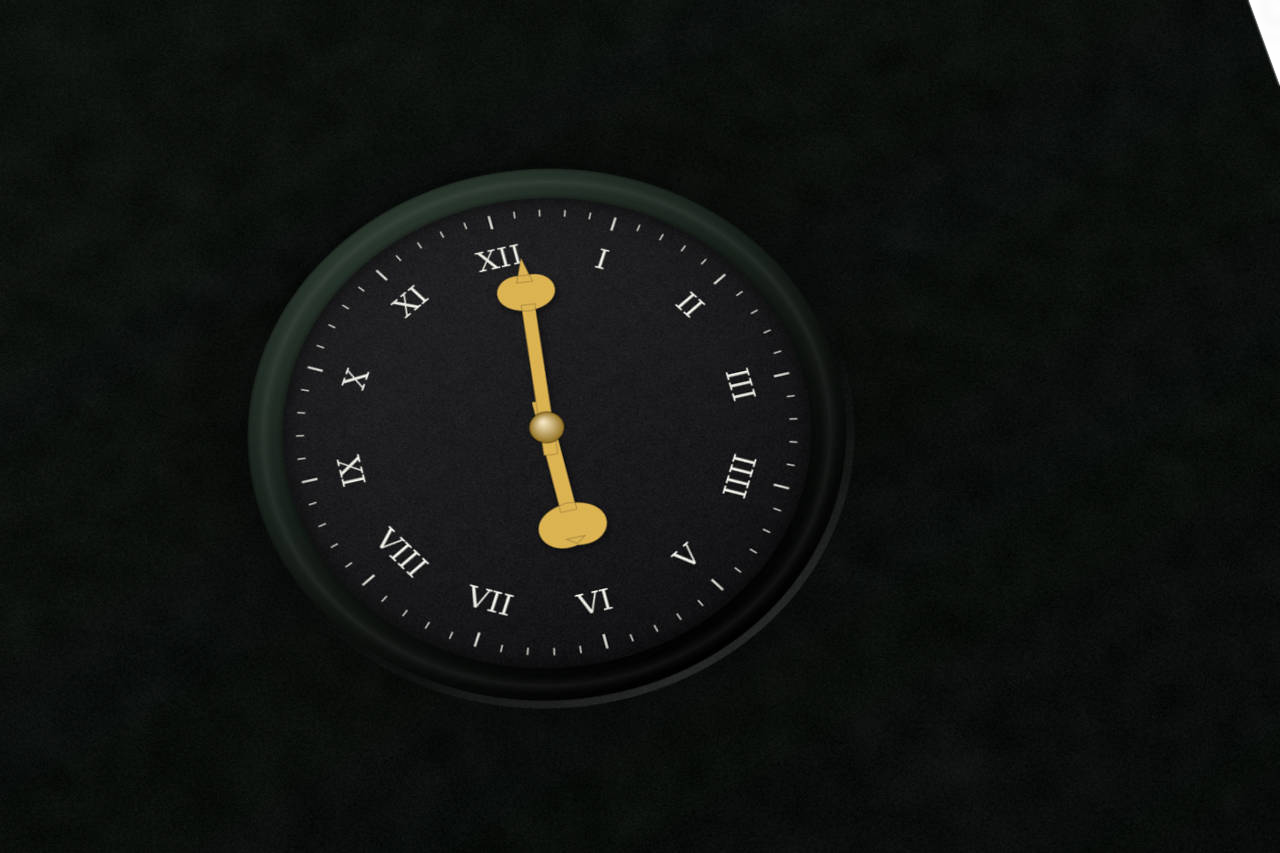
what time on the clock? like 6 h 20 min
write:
6 h 01 min
